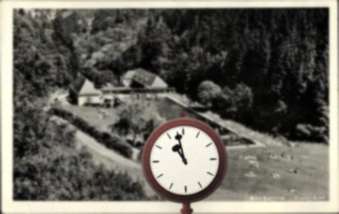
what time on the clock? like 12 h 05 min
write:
10 h 58 min
